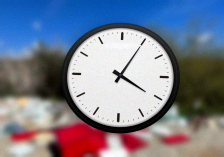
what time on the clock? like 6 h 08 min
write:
4 h 05 min
